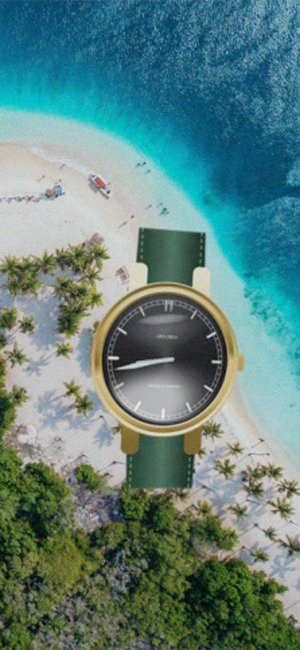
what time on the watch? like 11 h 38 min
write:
8 h 43 min
